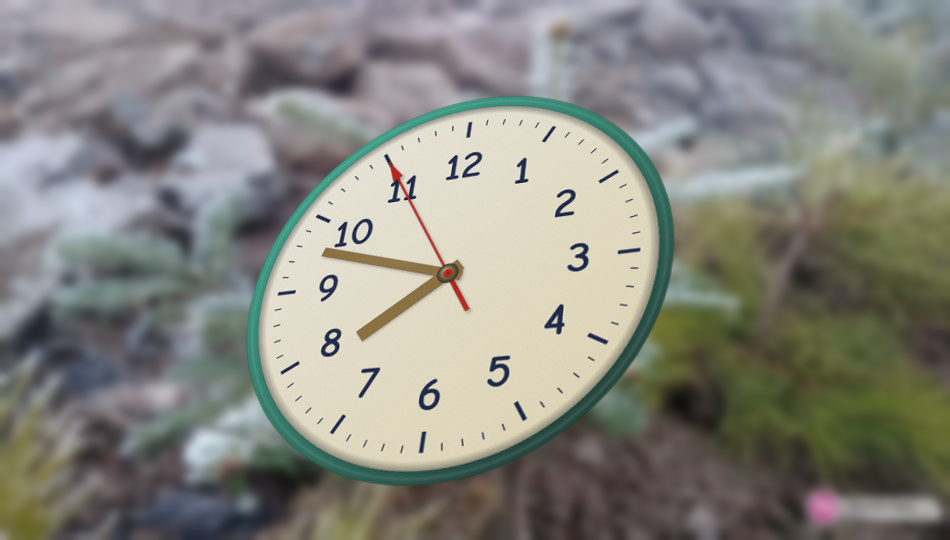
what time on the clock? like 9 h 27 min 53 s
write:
7 h 47 min 55 s
